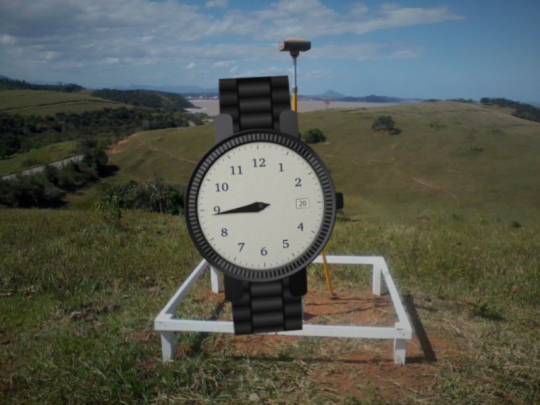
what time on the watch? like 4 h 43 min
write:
8 h 44 min
